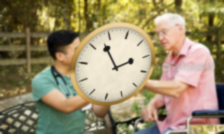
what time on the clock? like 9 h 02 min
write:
1 h 53 min
